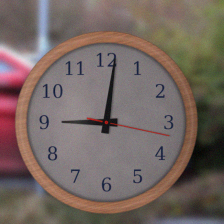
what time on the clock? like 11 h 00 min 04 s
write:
9 h 01 min 17 s
